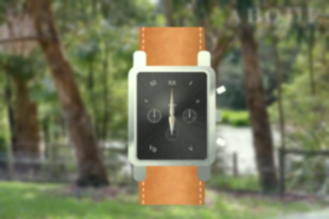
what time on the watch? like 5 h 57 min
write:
6 h 00 min
